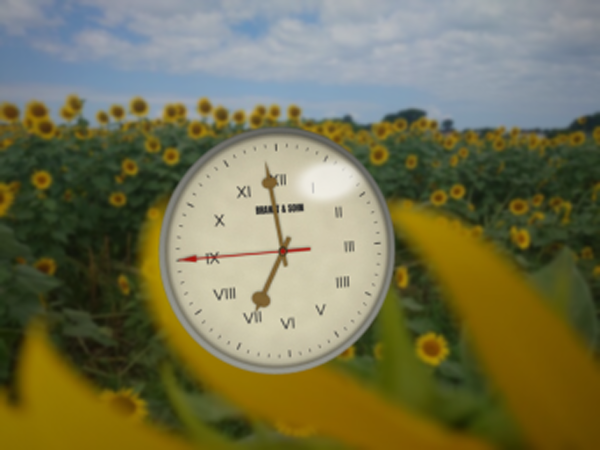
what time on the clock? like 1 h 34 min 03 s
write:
6 h 58 min 45 s
